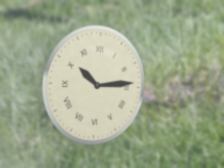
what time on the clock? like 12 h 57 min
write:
10 h 14 min
